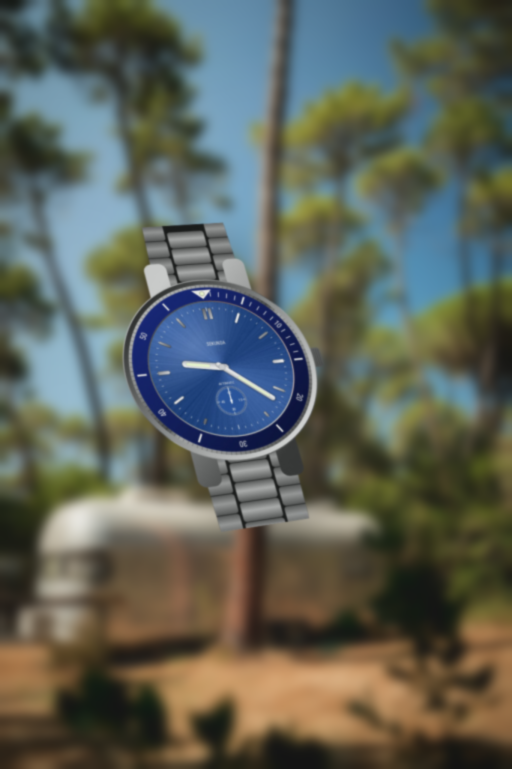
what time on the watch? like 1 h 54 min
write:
9 h 22 min
